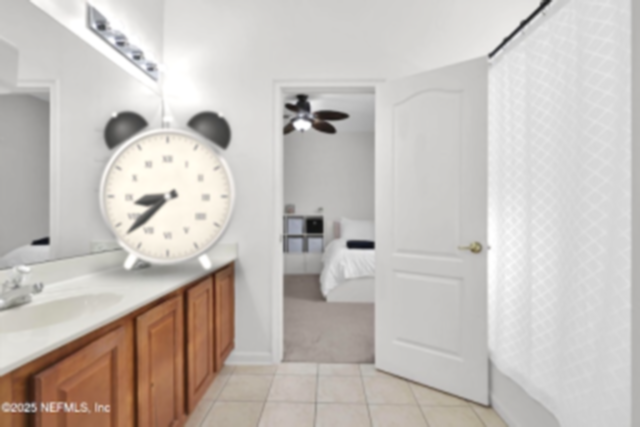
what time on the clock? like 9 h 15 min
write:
8 h 38 min
